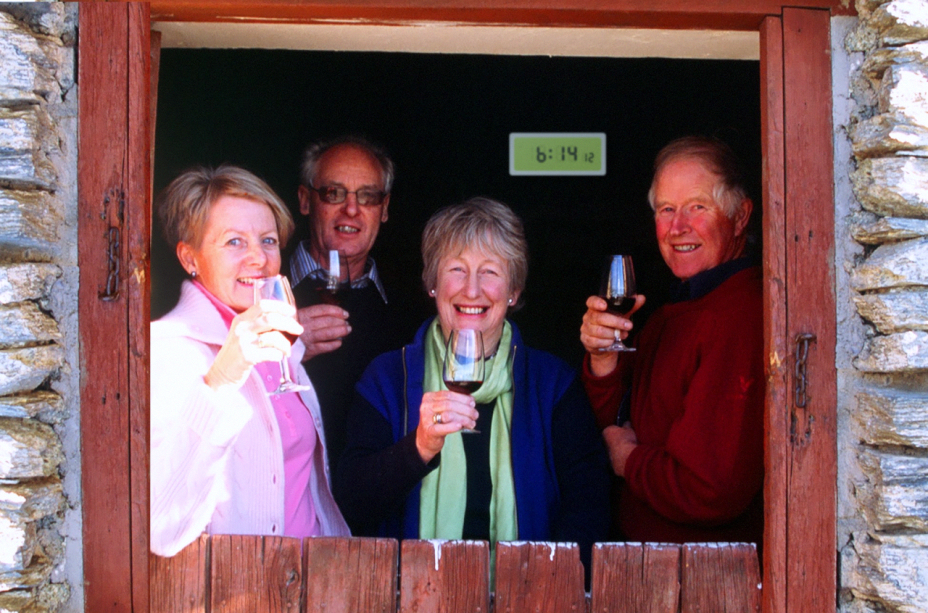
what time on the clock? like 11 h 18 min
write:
6 h 14 min
